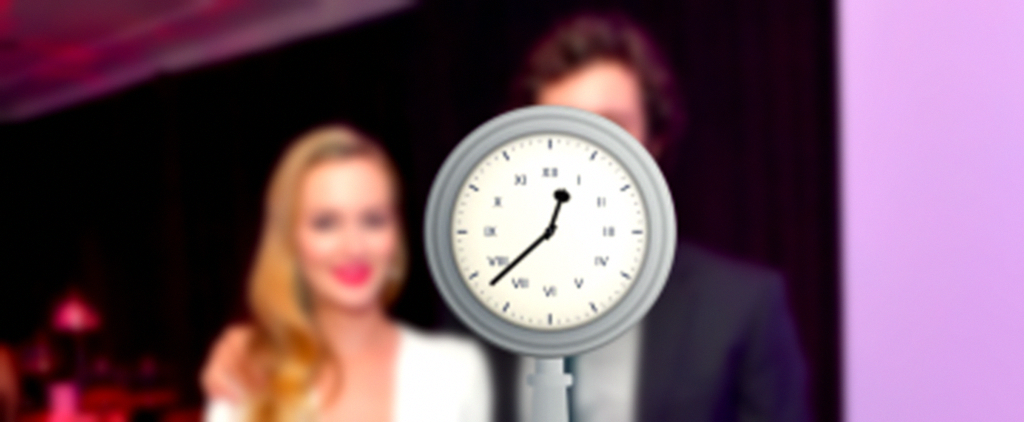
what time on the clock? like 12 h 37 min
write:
12 h 38 min
